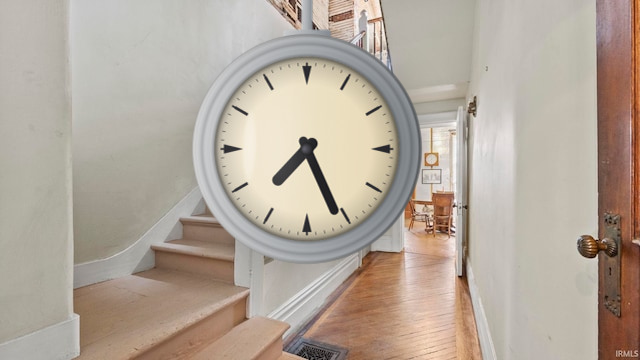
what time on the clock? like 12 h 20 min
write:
7 h 26 min
